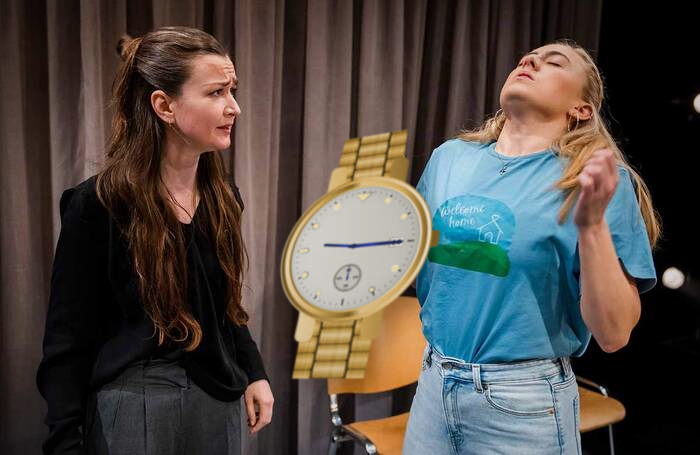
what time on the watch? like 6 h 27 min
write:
9 h 15 min
